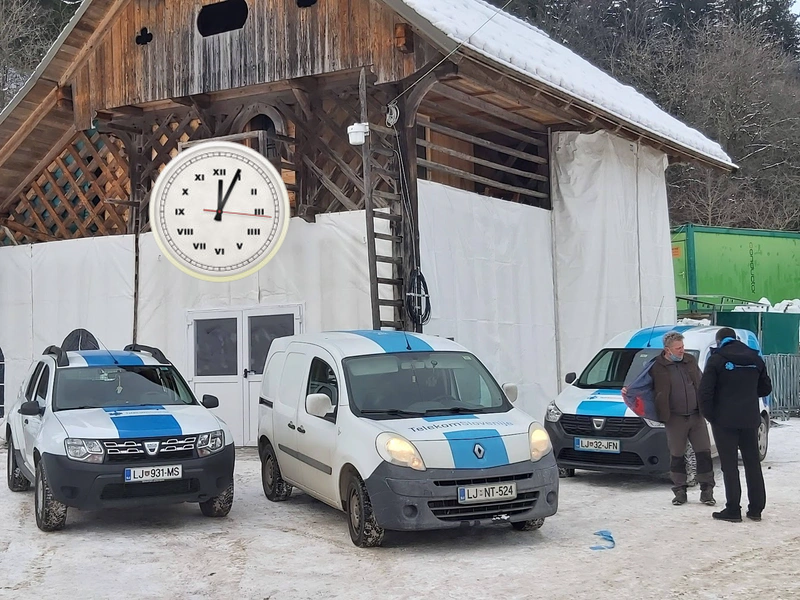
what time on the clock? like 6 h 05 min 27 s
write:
12 h 04 min 16 s
